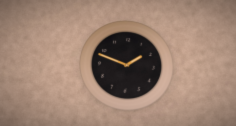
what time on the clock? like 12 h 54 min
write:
1 h 48 min
